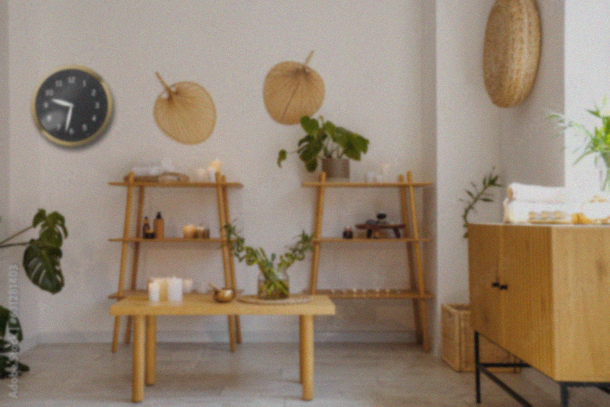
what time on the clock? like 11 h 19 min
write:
9 h 32 min
